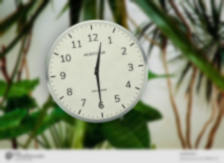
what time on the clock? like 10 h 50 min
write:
12 h 30 min
